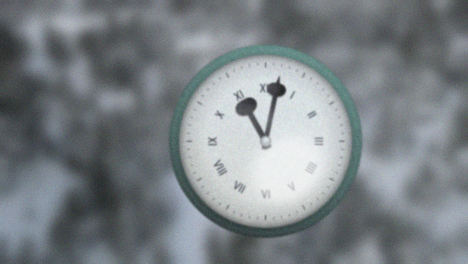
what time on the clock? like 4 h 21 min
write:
11 h 02 min
